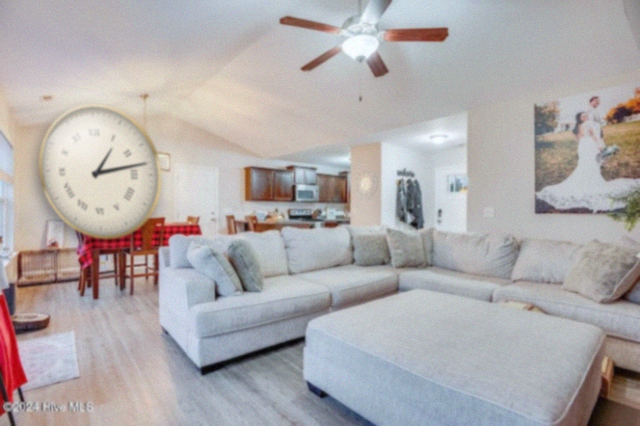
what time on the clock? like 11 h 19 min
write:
1 h 13 min
